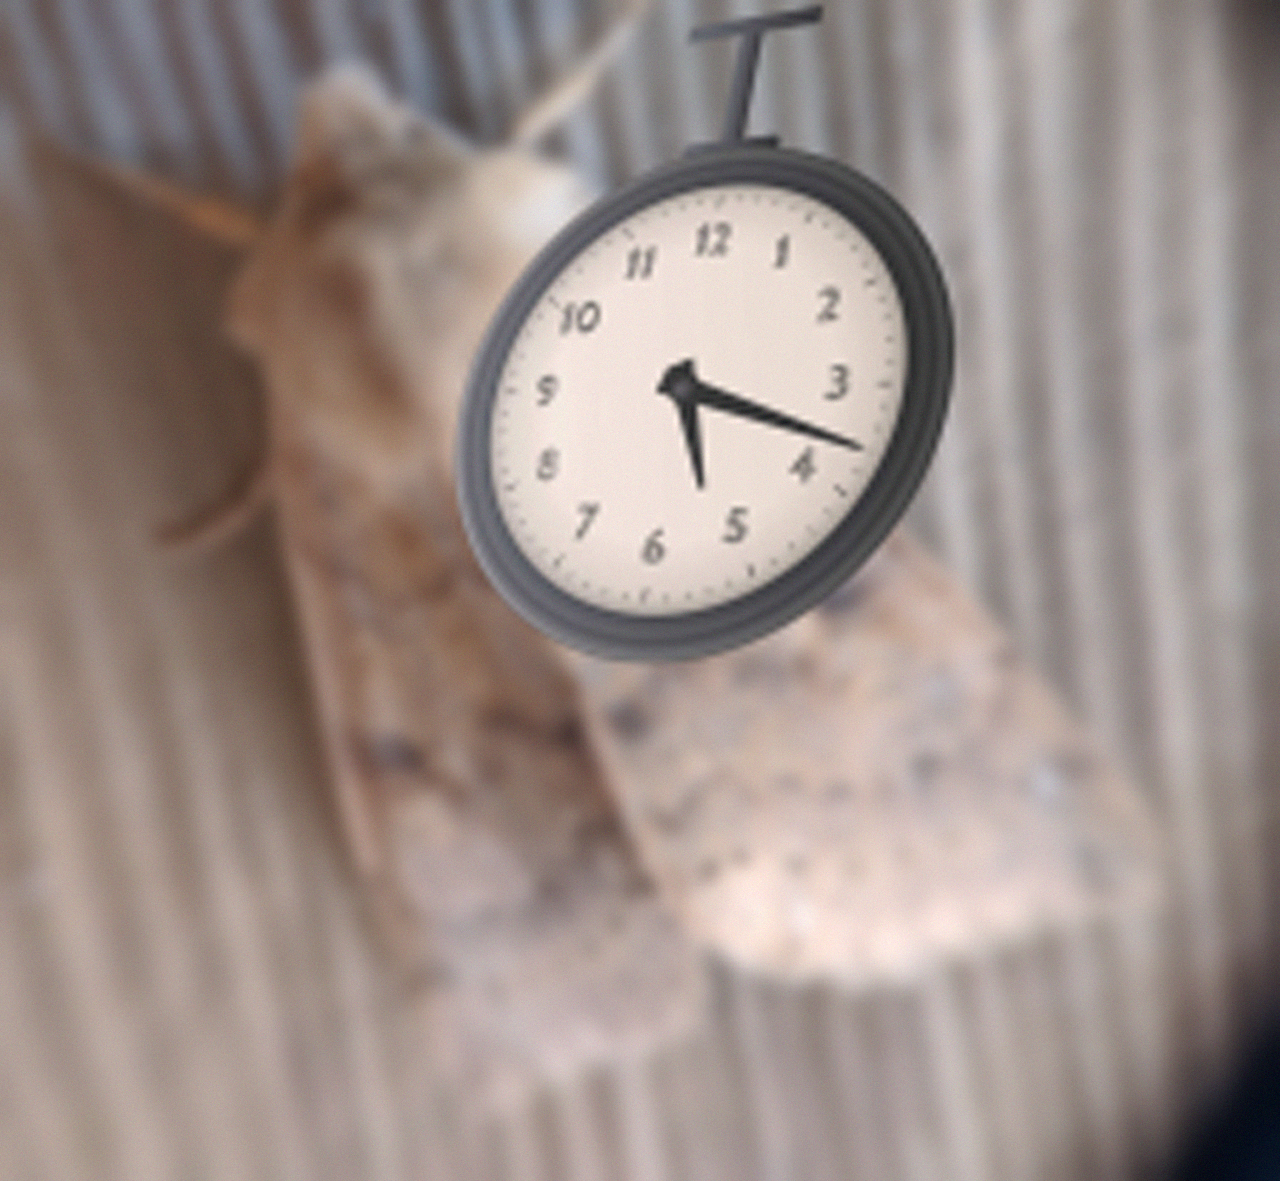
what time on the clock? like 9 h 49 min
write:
5 h 18 min
